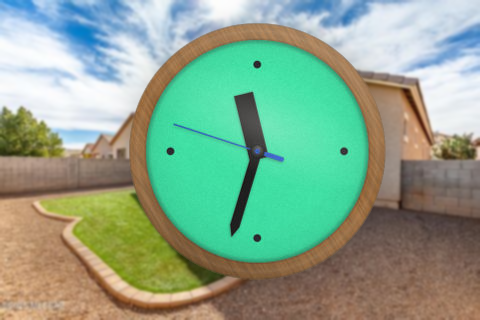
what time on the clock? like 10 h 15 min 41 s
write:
11 h 32 min 48 s
